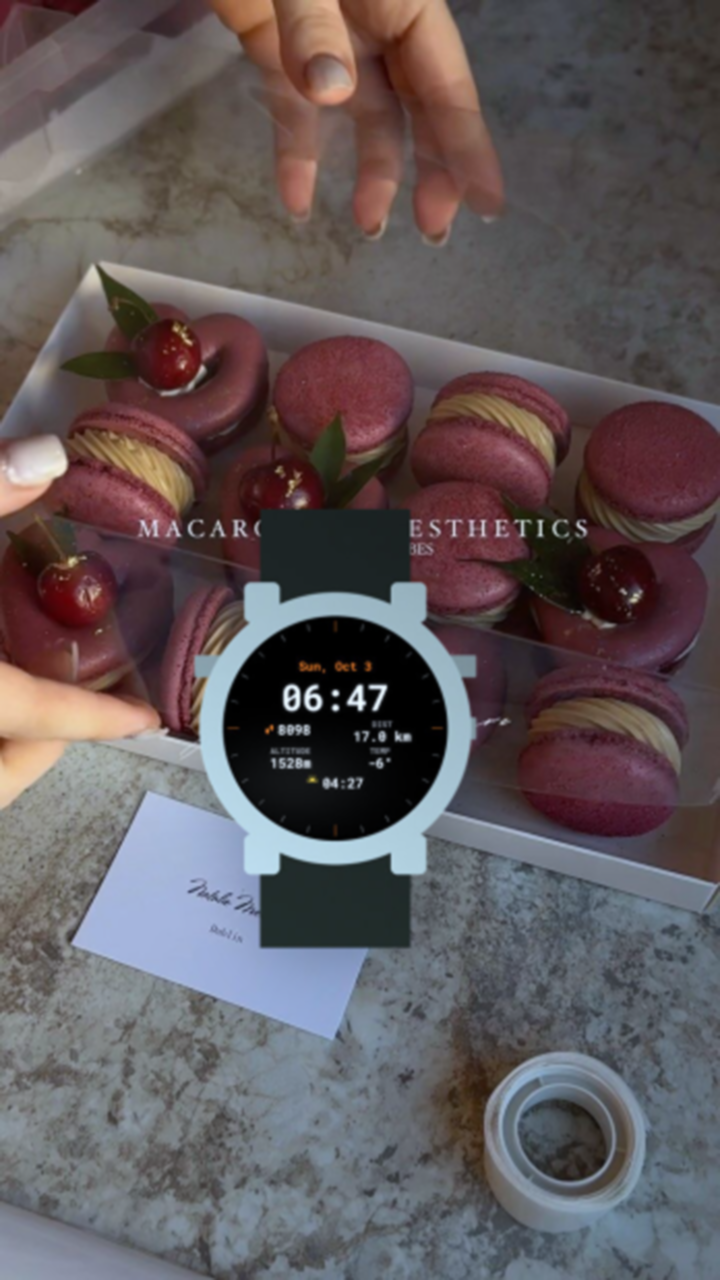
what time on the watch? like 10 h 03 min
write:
6 h 47 min
